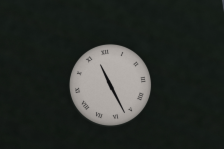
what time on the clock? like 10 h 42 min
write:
11 h 27 min
